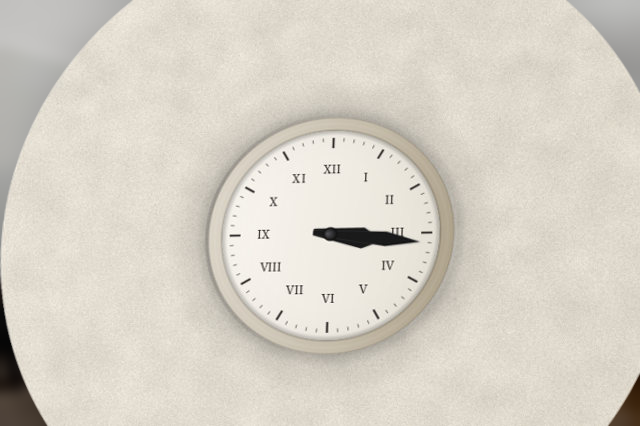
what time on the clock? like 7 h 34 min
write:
3 h 16 min
